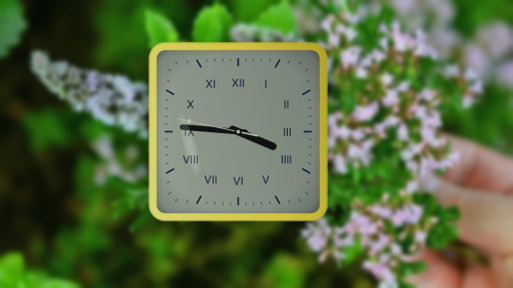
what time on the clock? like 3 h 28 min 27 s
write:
3 h 45 min 47 s
